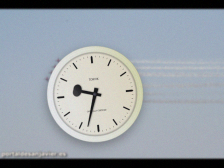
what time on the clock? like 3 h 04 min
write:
9 h 33 min
